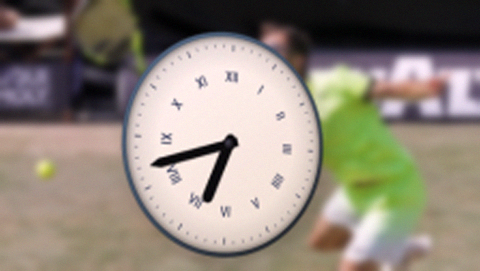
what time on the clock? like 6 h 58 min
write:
6 h 42 min
